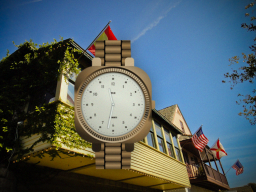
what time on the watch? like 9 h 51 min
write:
11 h 32 min
